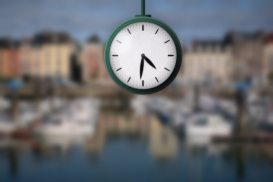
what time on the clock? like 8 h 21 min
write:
4 h 31 min
